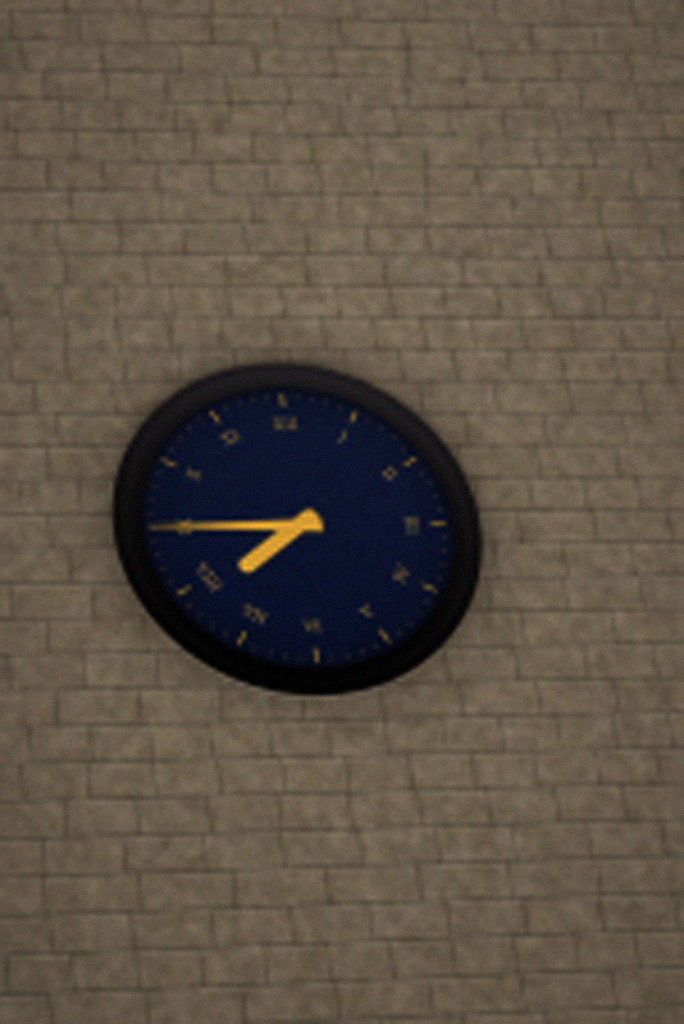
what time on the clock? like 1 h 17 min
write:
7 h 45 min
